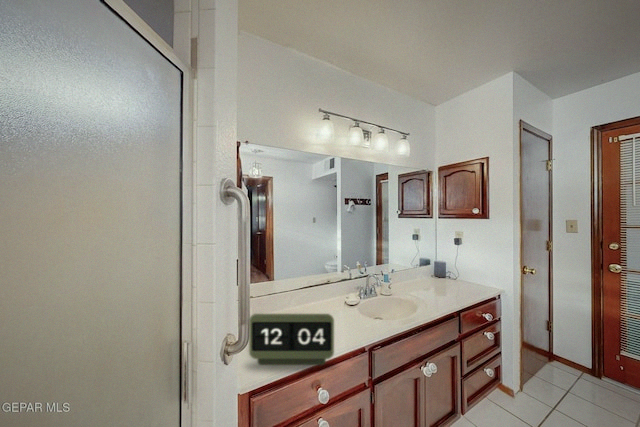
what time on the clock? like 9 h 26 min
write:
12 h 04 min
